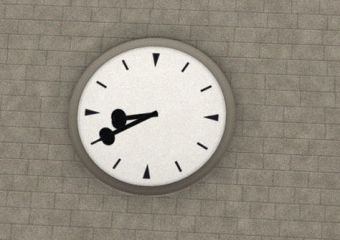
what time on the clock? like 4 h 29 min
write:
8 h 40 min
